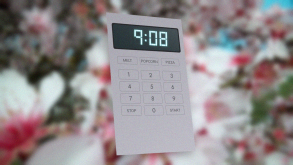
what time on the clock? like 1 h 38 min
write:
9 h 08 min
